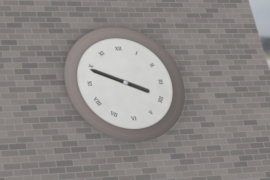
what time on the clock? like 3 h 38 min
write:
3 h 49 min
